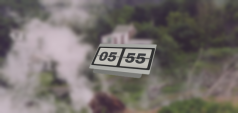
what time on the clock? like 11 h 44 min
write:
5 h 55 min
